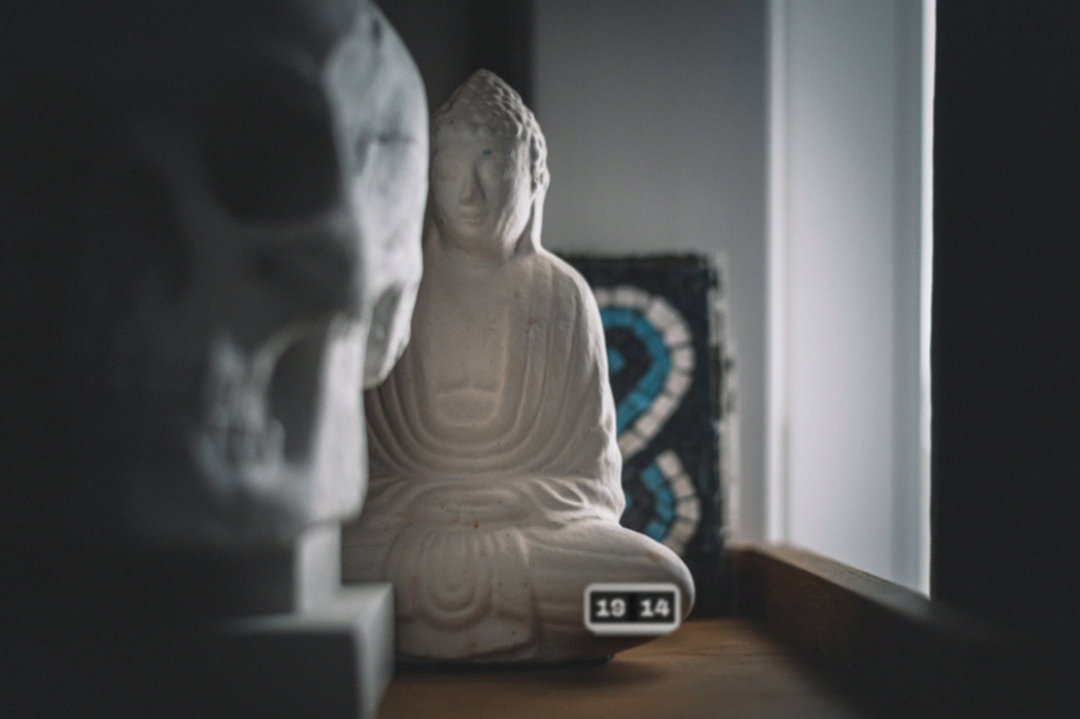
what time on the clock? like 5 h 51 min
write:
19 h 14 min
